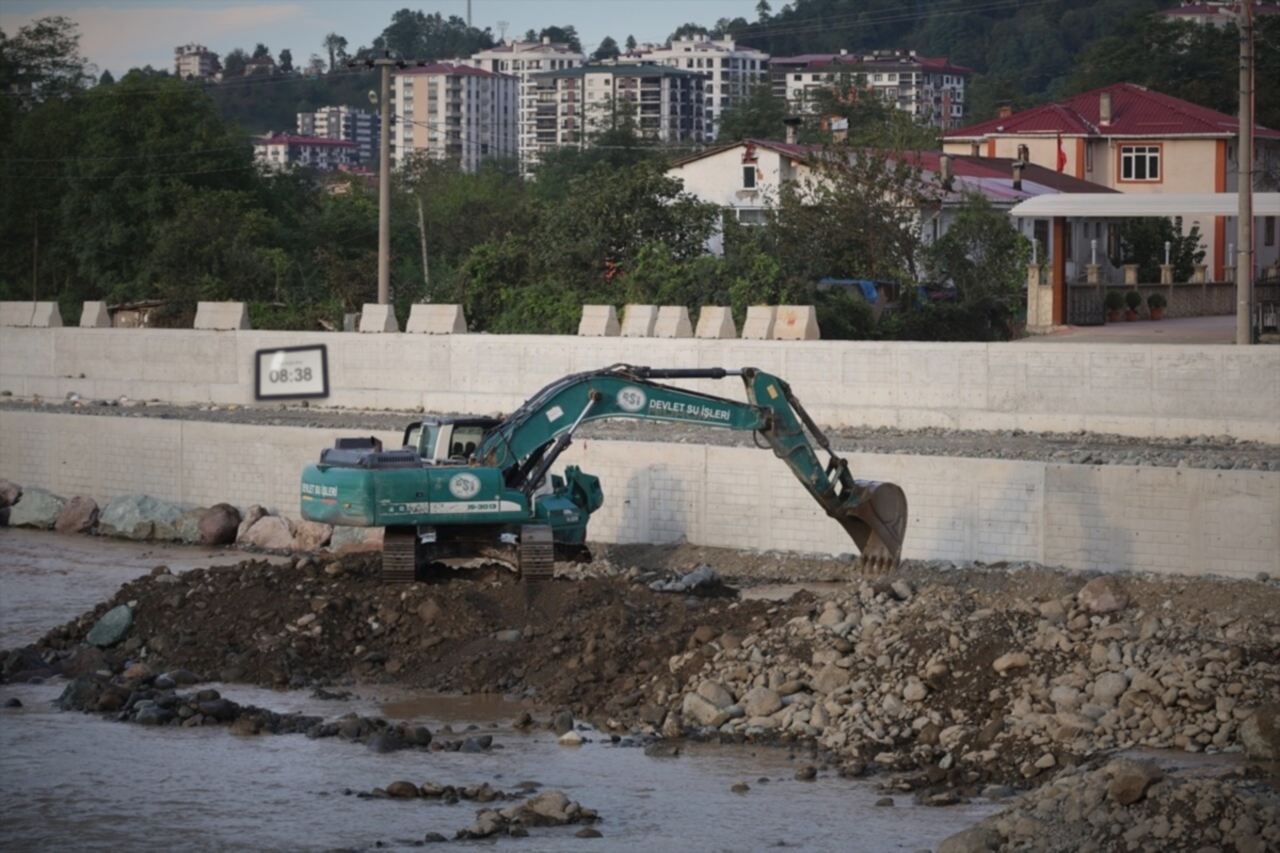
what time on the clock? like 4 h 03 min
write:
8 h 38 min
